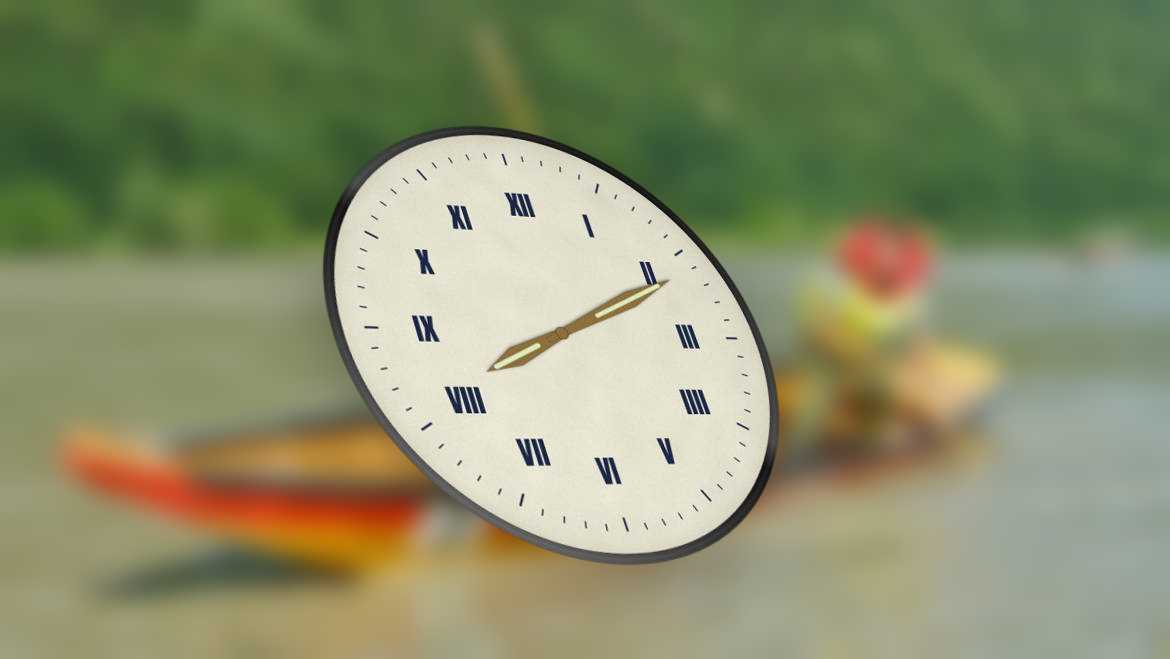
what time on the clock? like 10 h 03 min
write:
8 h 11 min
